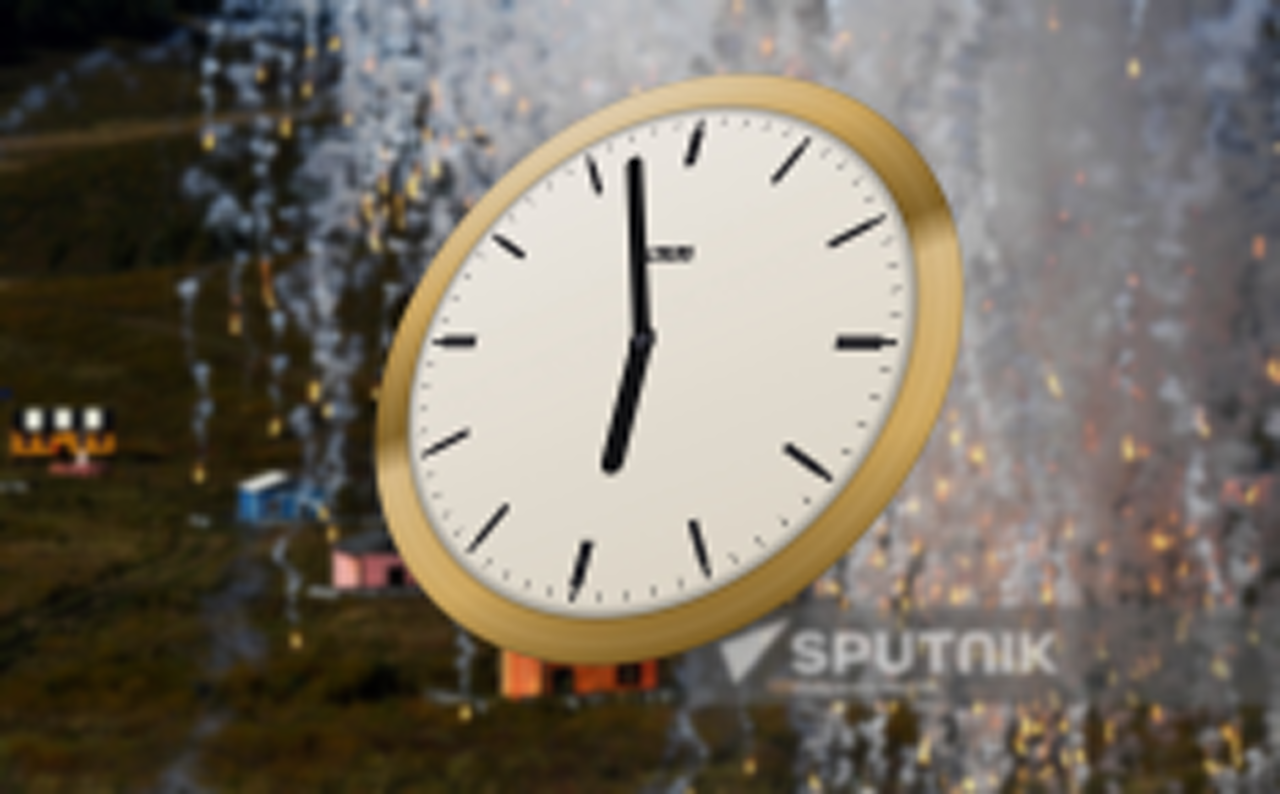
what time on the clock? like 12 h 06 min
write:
5 h 57 min
